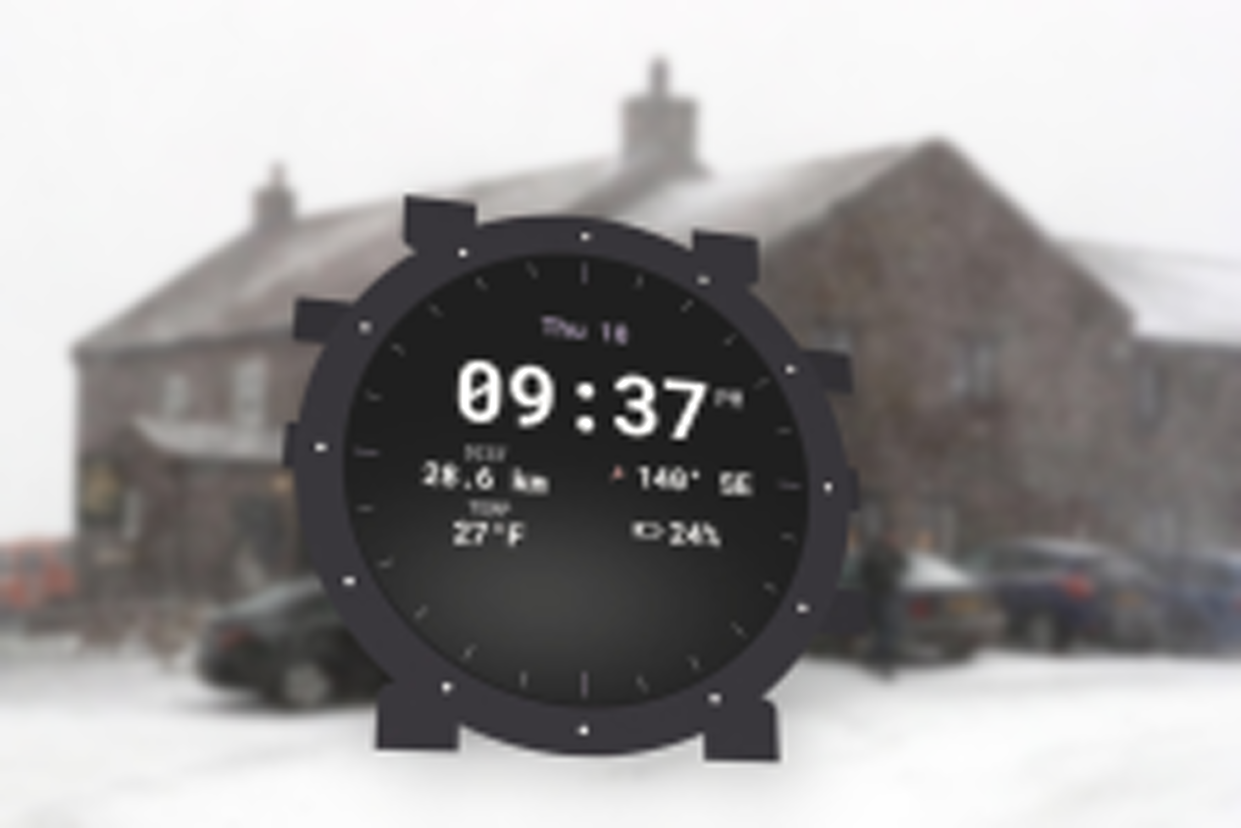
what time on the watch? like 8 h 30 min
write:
9 h 37 min
